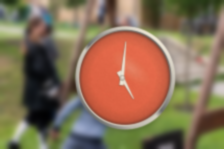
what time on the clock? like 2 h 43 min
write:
5 h 01 min
